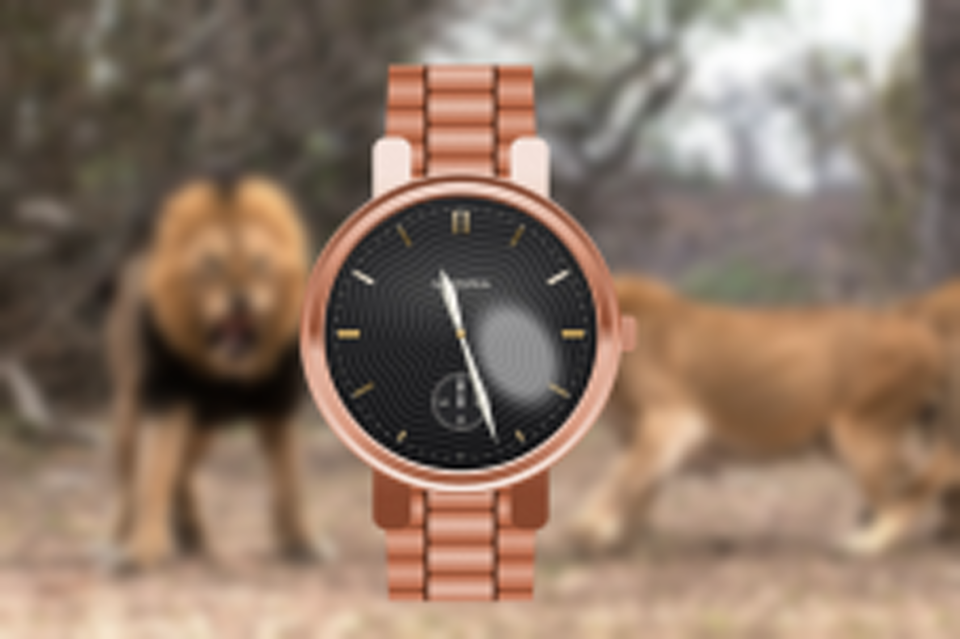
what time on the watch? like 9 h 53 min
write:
11 h 27 min
